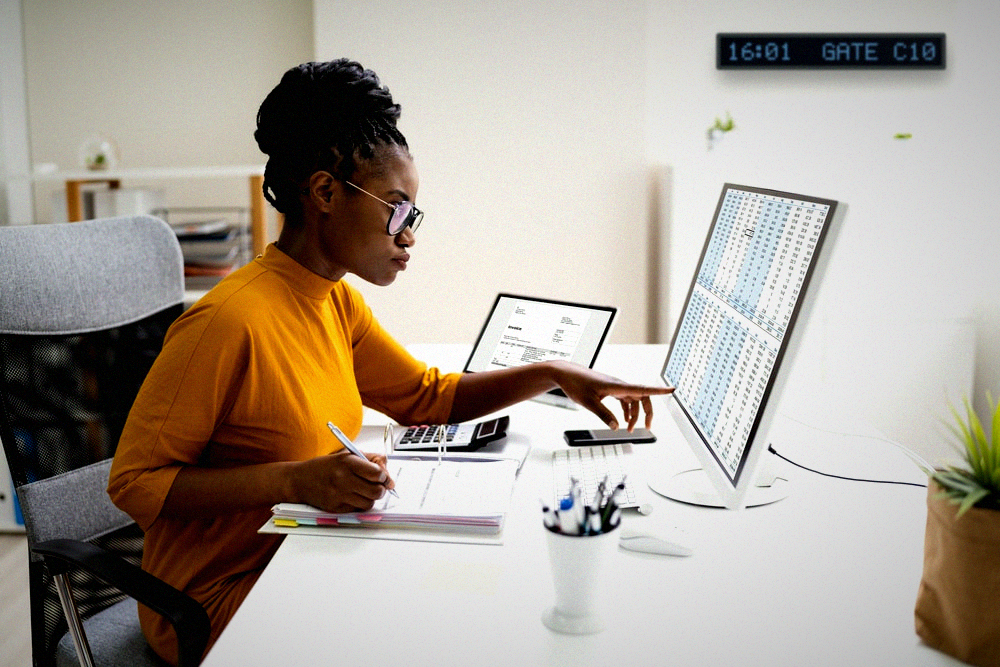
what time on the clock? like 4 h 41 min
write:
16 h 01 min
